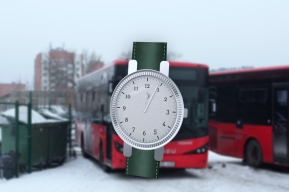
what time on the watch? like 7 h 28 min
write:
12 h 04 min
